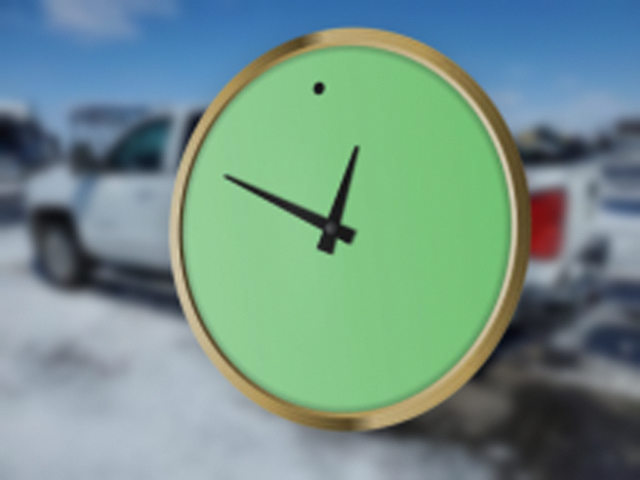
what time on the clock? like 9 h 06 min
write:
12 h 50 min
